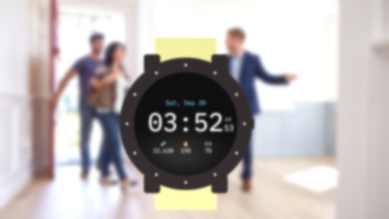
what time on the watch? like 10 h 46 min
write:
3 h 52 min
